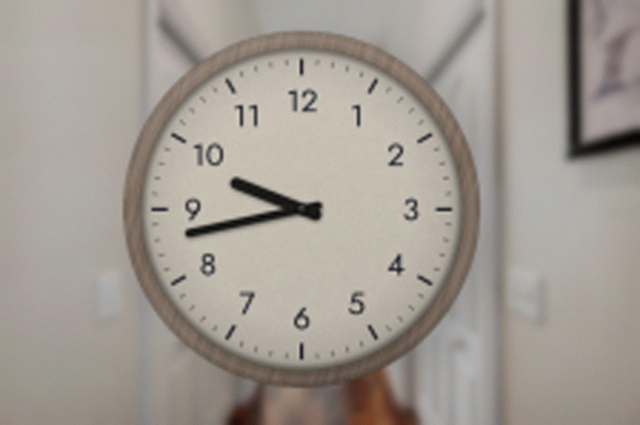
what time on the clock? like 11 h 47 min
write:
9 h 43 min
